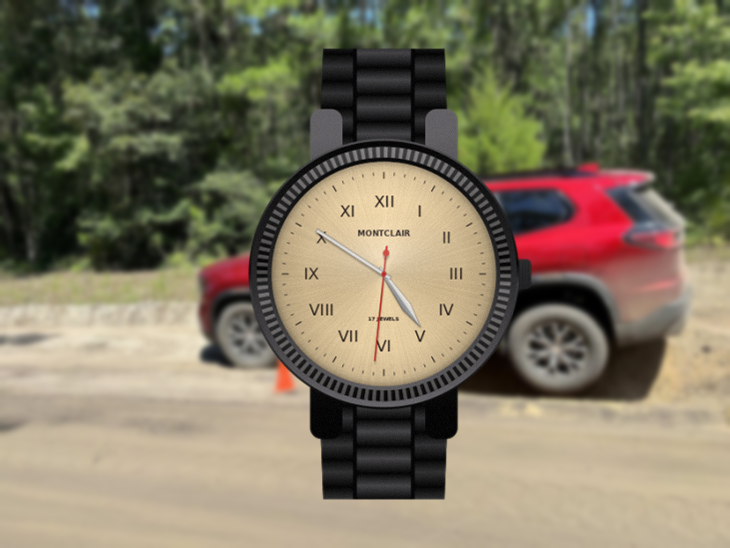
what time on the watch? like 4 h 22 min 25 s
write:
4 h 50 min 31 s
